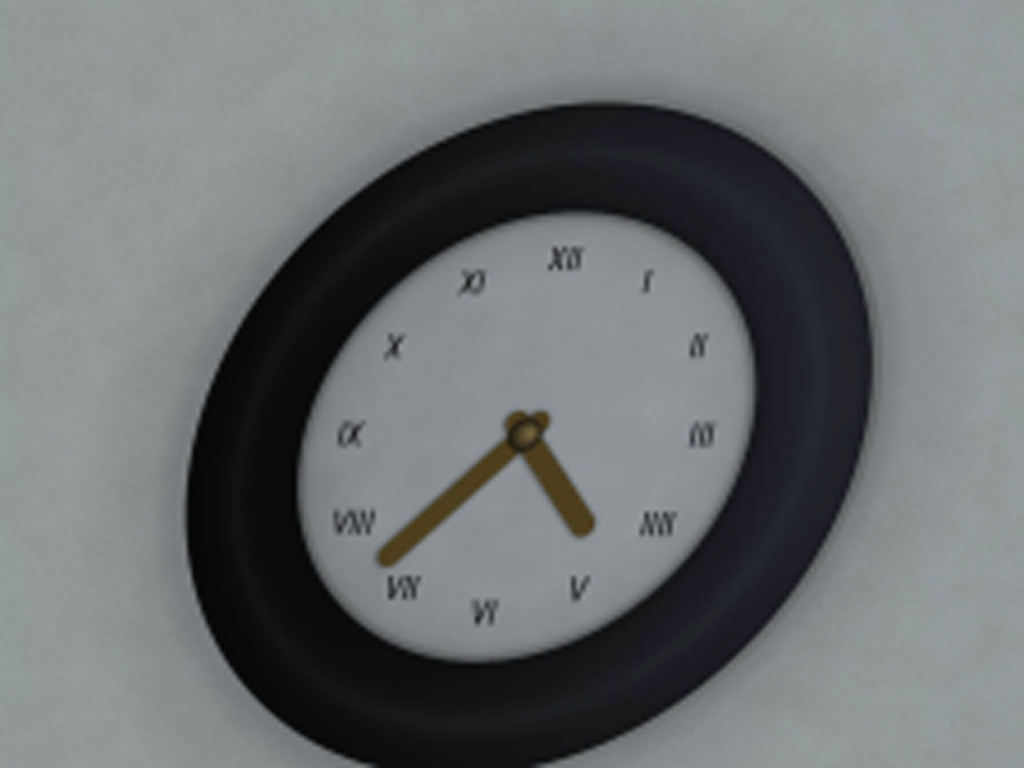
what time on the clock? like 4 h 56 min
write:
4 h 37 min
